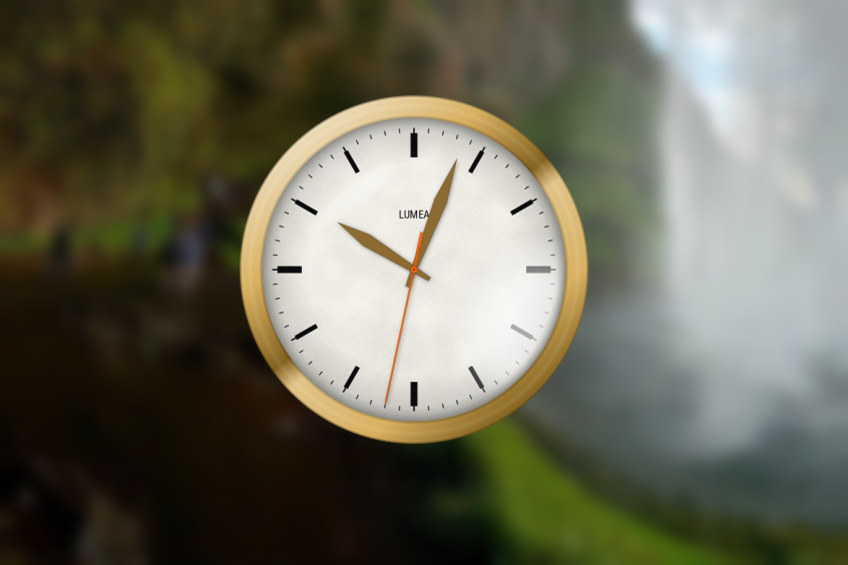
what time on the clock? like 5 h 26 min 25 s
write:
10 h 03 min 32 s
